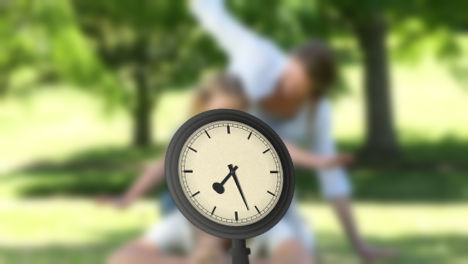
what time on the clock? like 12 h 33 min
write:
7 h 27 min
